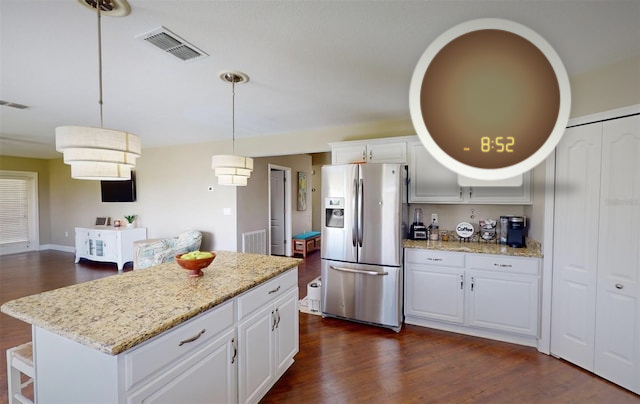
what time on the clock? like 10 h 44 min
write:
8 h 52 min
